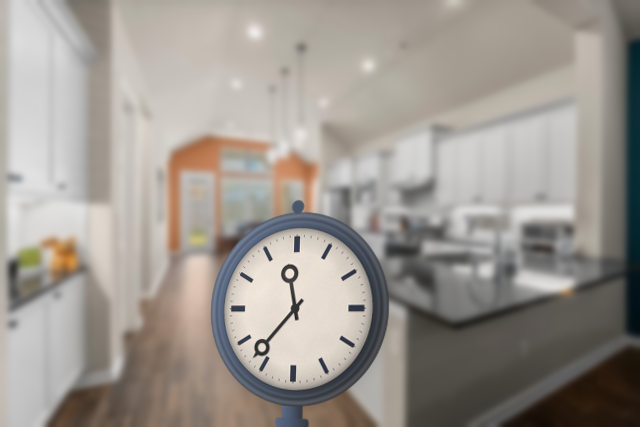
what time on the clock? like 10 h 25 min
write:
11 h 37 min
